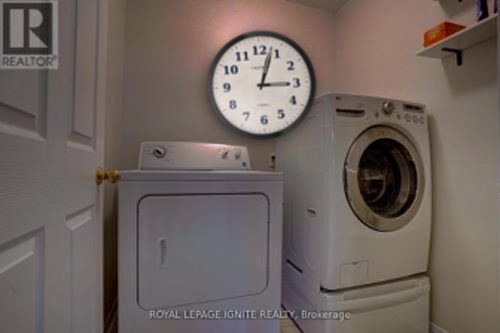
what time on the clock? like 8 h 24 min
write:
3 h 03 min
